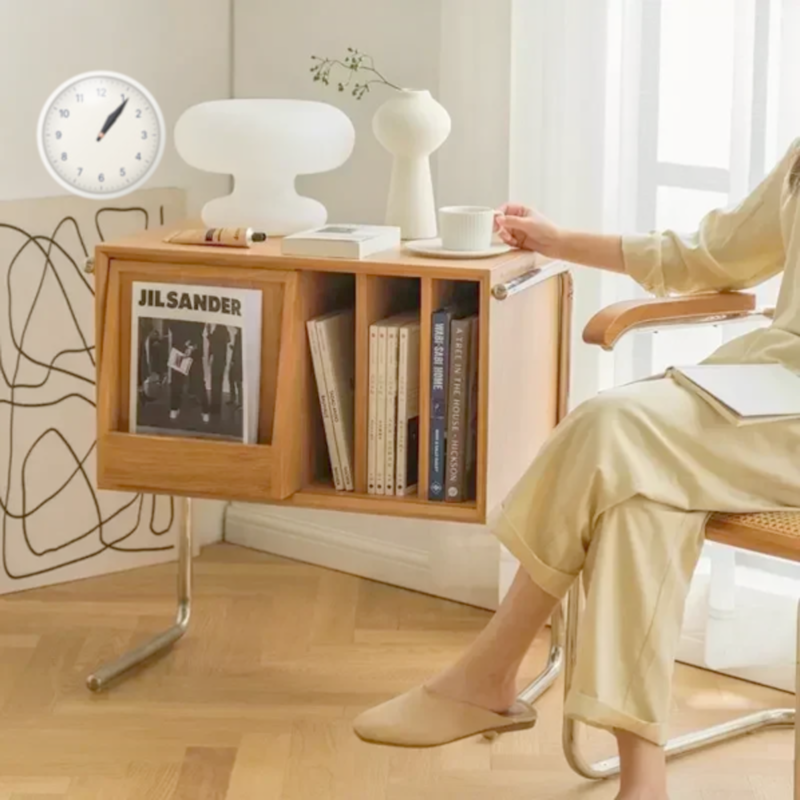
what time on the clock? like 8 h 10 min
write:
1 h 06 min
